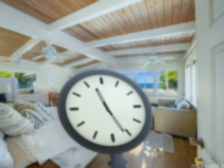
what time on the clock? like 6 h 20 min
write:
11 h 26 min
